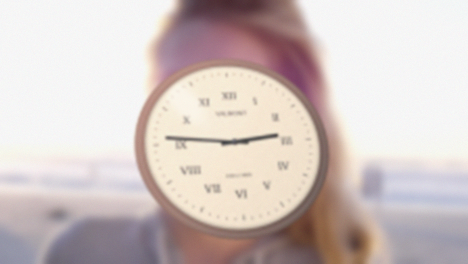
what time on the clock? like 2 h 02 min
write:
2 h 46 min
